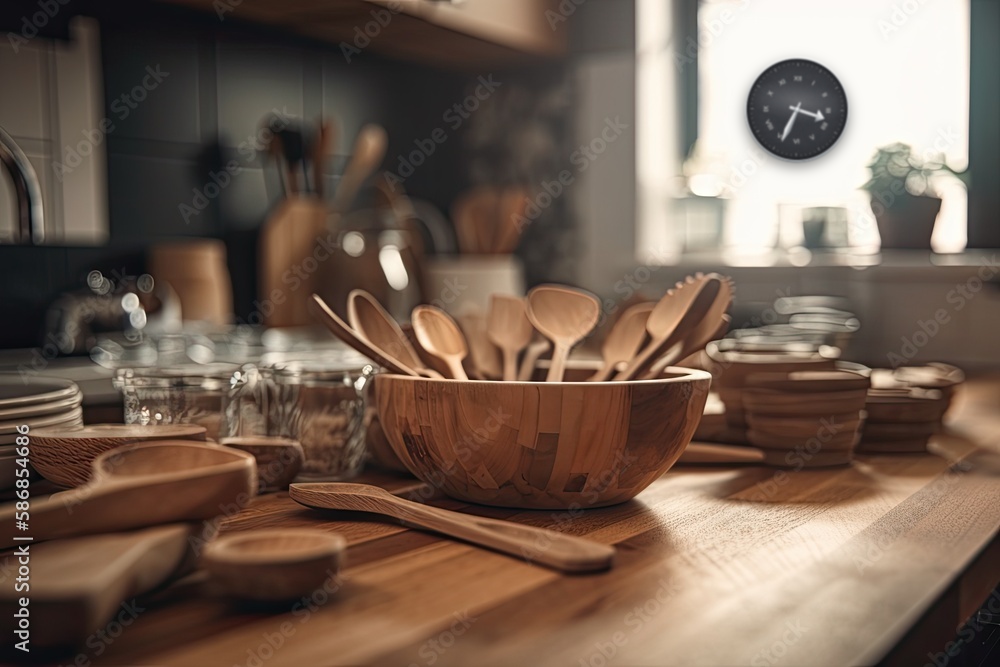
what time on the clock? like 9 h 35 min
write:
3 h 34 min
